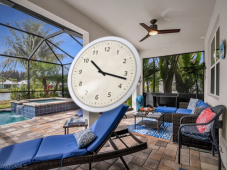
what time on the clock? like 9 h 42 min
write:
10 h 17 min
